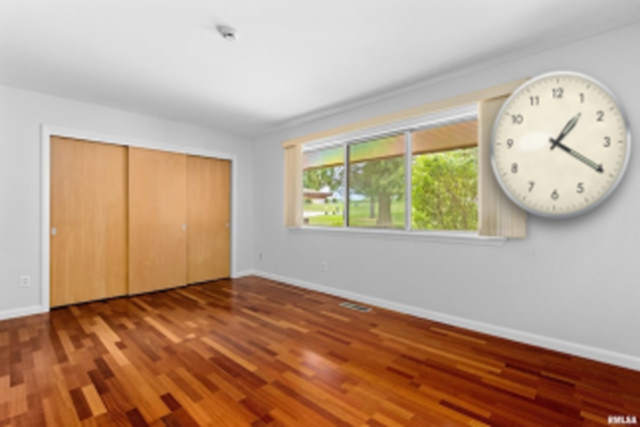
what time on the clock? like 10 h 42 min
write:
1 h 20 min
